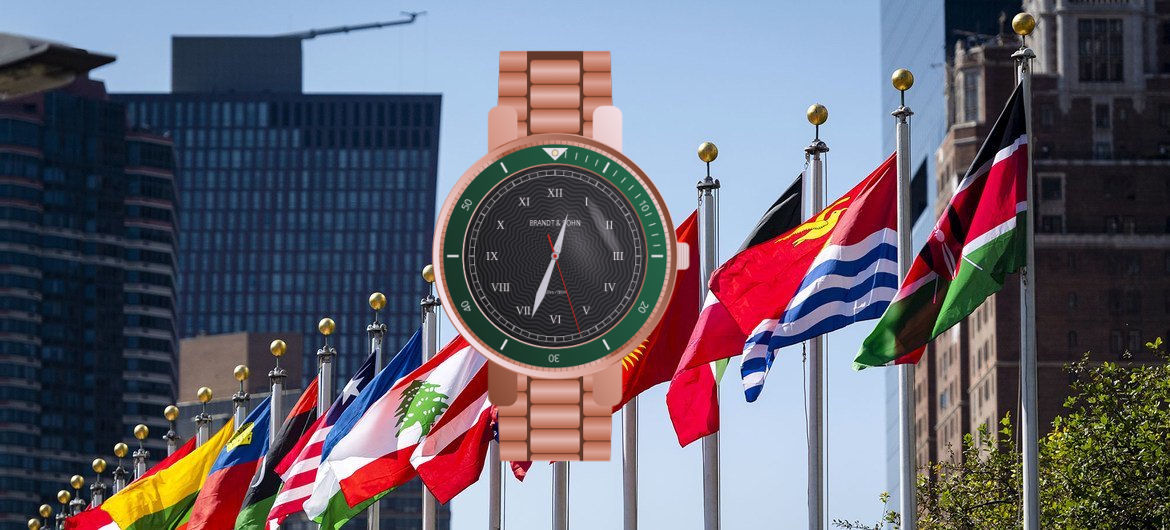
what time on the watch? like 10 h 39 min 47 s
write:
12 h 33 min 27 s
